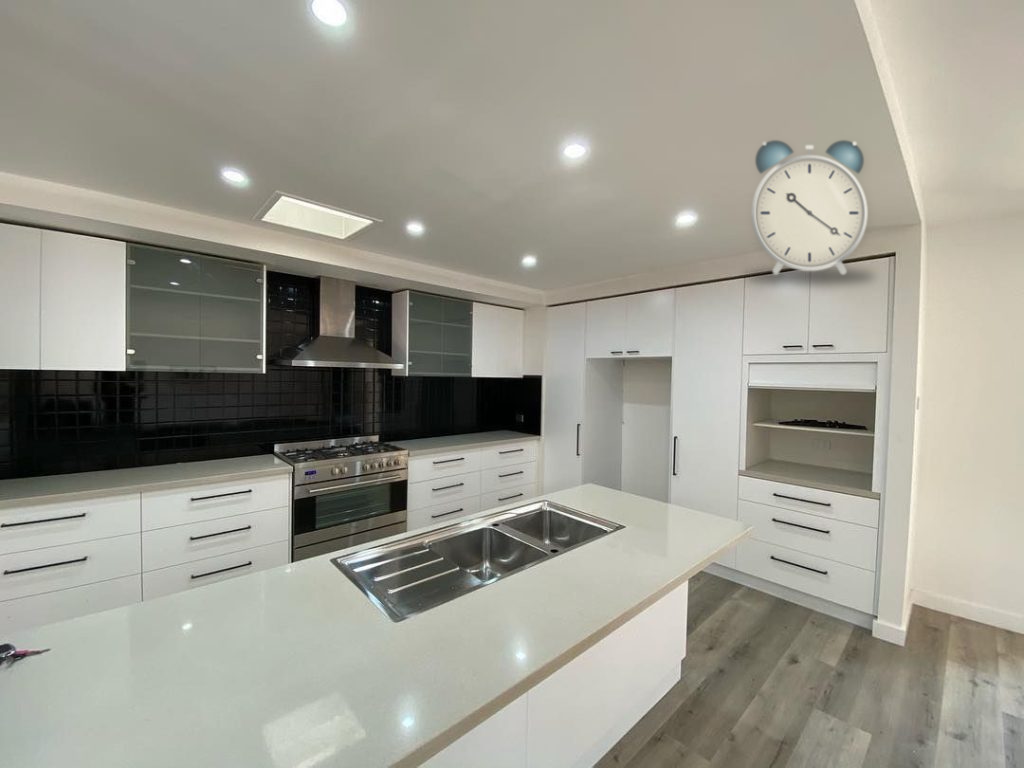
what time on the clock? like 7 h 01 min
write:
10 h 21 min
